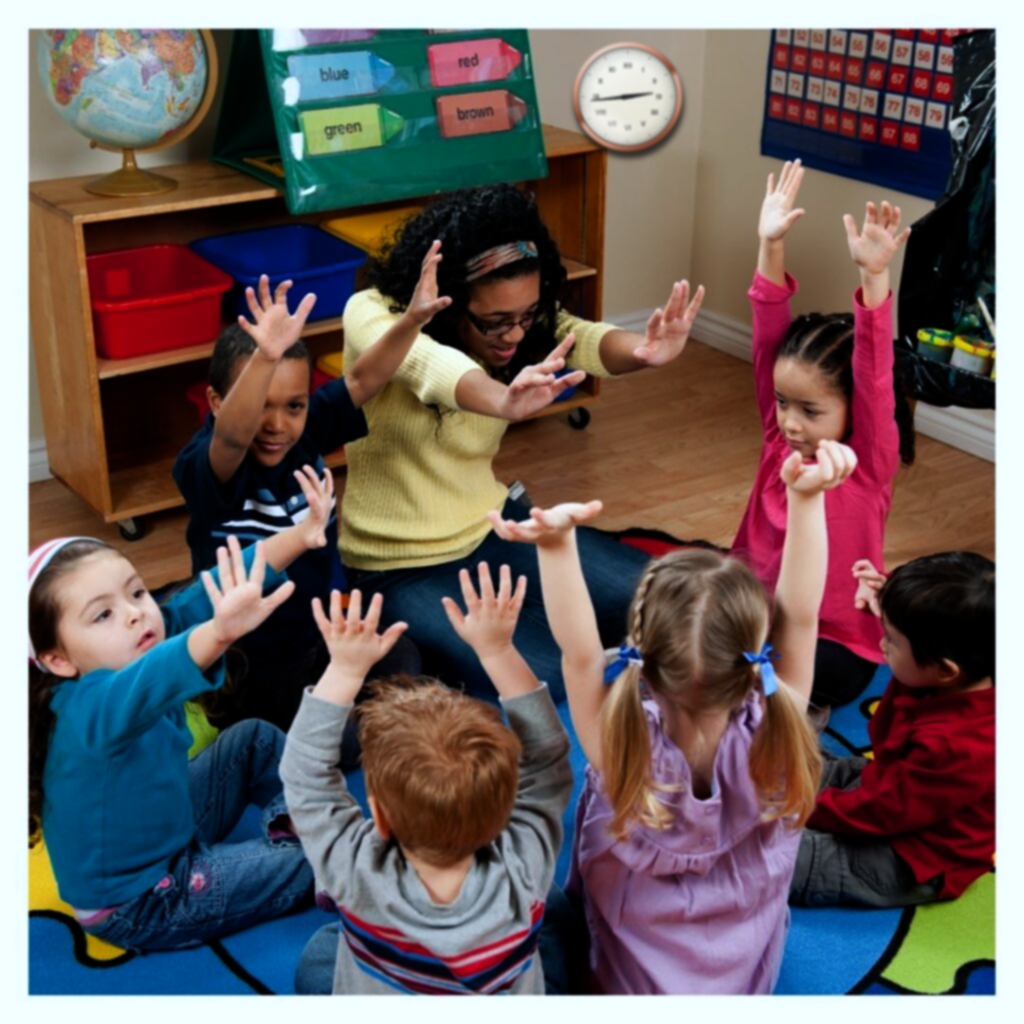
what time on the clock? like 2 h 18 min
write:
2 h 44 min
